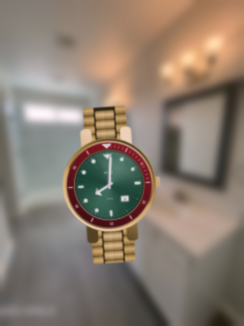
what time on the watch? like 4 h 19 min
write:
8 h 01 min
